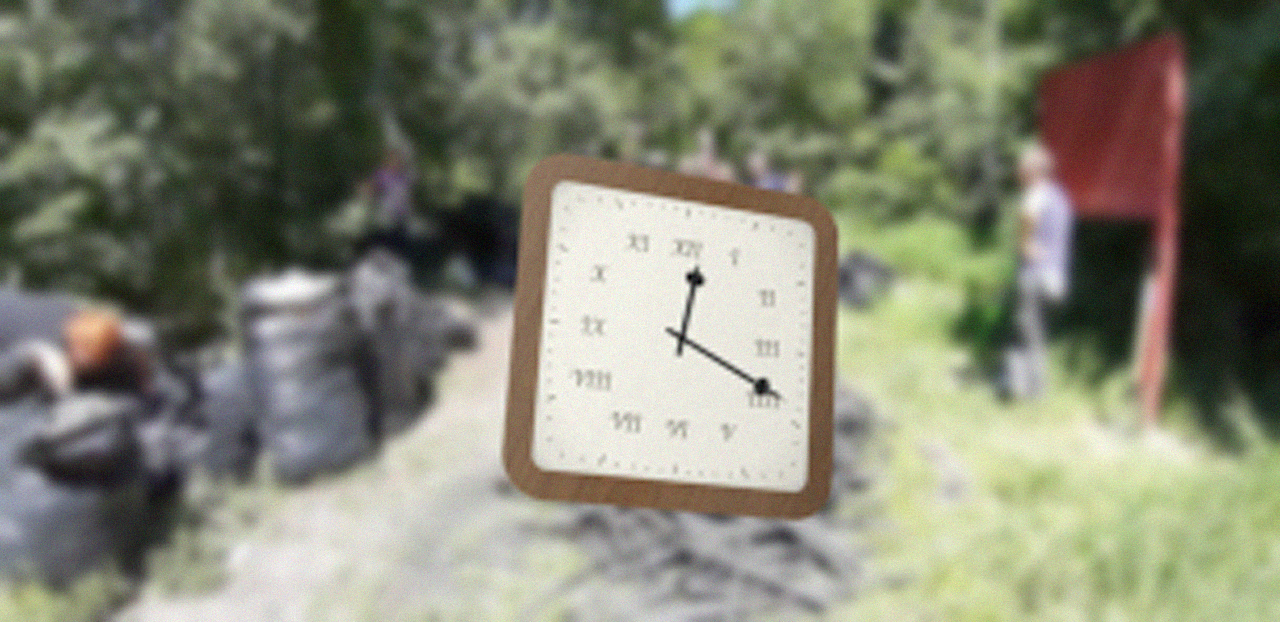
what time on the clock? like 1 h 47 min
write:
12 h 19 min
